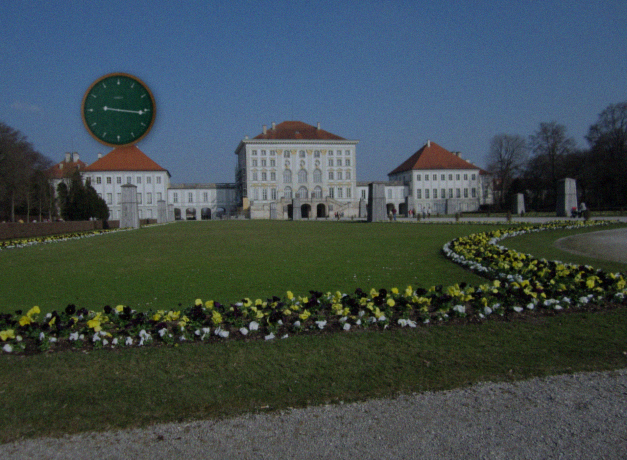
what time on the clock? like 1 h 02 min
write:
9 h 16 min
